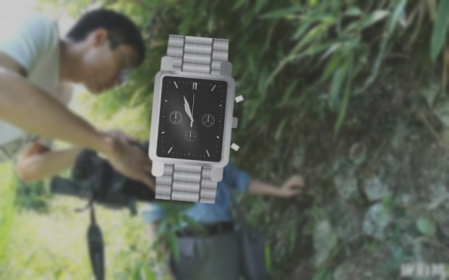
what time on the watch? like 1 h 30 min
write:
10 h 56 min
